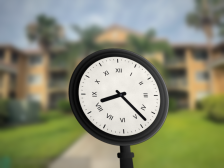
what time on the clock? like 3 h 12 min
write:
8 h 23 min
